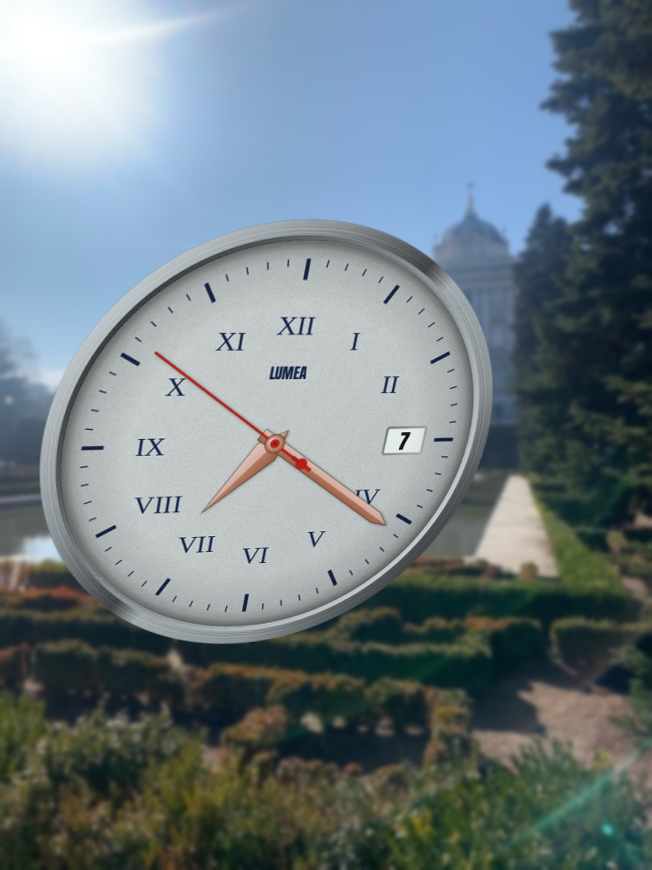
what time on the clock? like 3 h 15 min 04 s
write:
7 h 20 min 51 s
